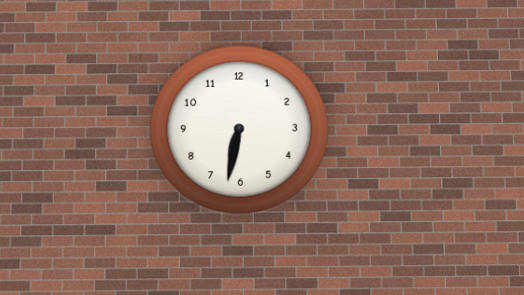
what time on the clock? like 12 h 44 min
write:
6 h 32 min
